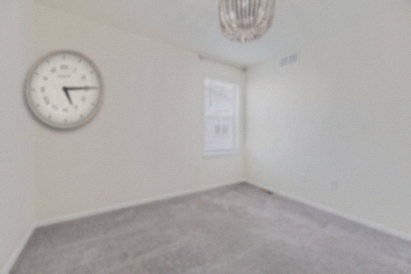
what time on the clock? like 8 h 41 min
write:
5 h 15 min
